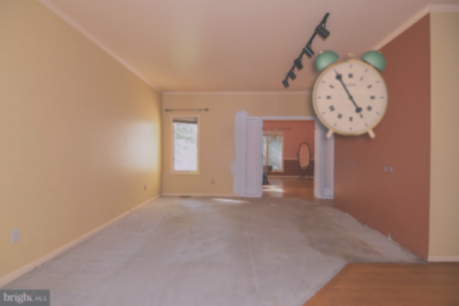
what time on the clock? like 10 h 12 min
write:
4 h 55 min
